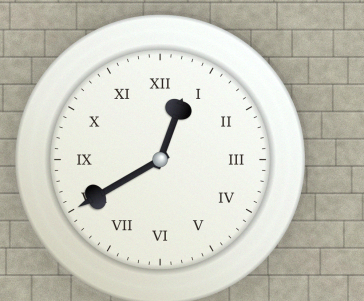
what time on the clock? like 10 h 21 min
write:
12 h 40 min
